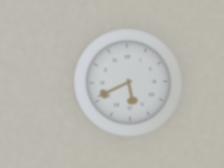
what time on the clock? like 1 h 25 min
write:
5 h 41 min
